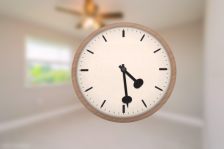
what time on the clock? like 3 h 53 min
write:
4 h 29 min
